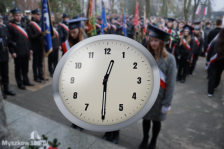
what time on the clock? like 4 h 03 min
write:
12 h 30 min
